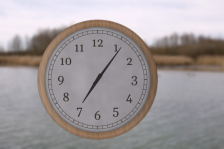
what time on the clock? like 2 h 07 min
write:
7 h 06 min
